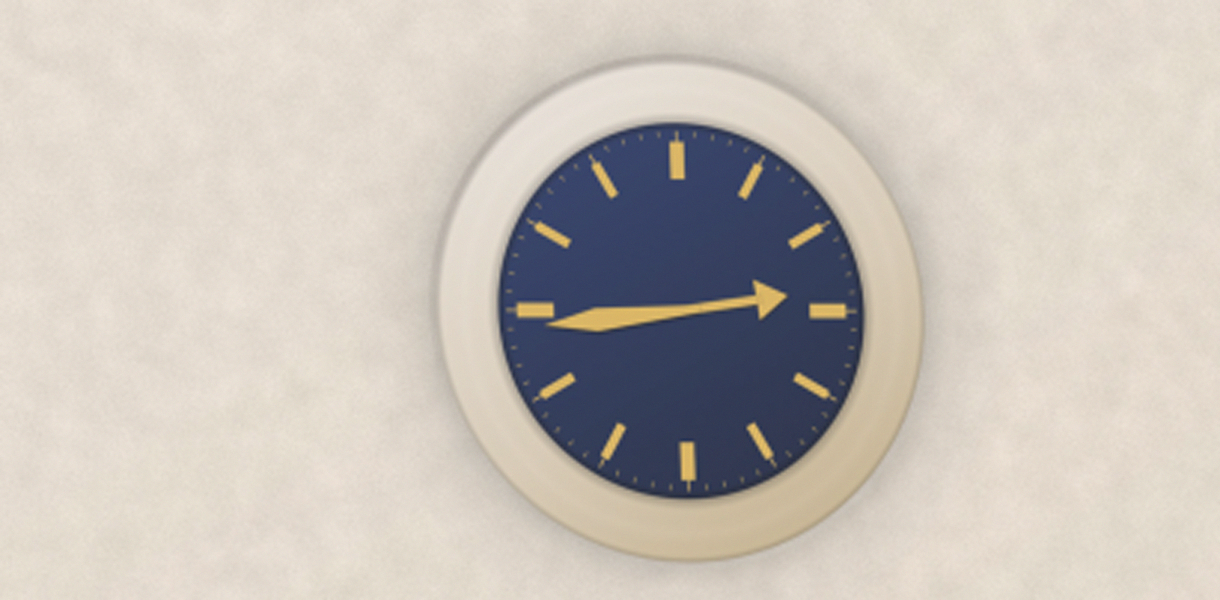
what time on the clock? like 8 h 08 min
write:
2 h 44 min
